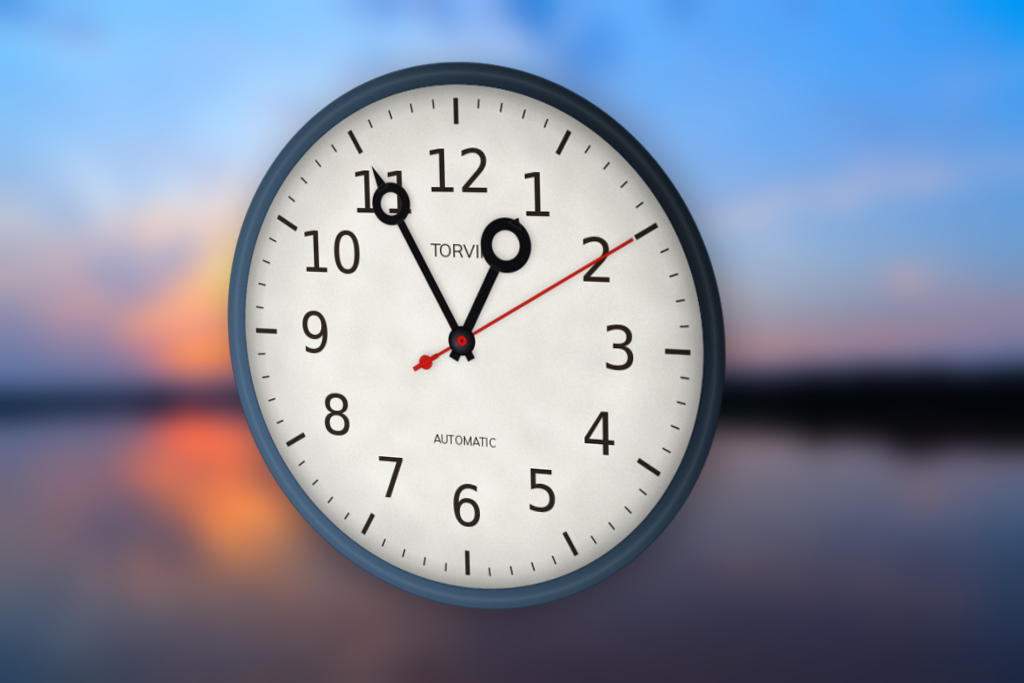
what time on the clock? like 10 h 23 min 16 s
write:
12 h 55 min 10 s
